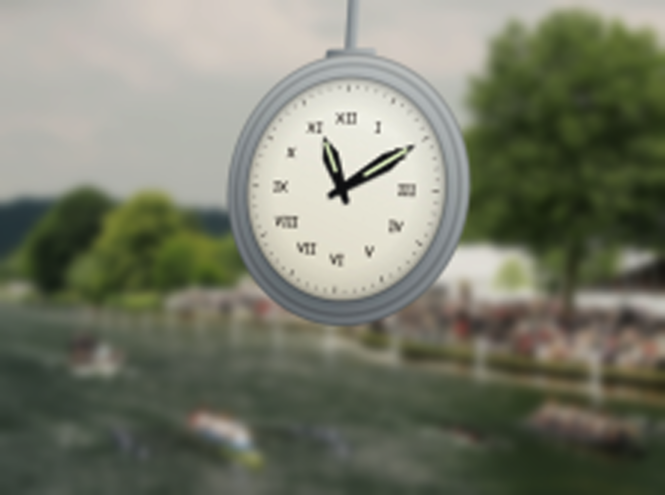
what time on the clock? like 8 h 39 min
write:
11 h 10 min
